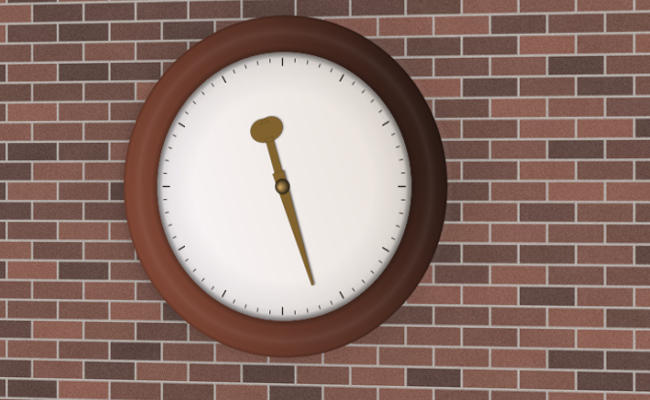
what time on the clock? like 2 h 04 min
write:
11 h 27 min
